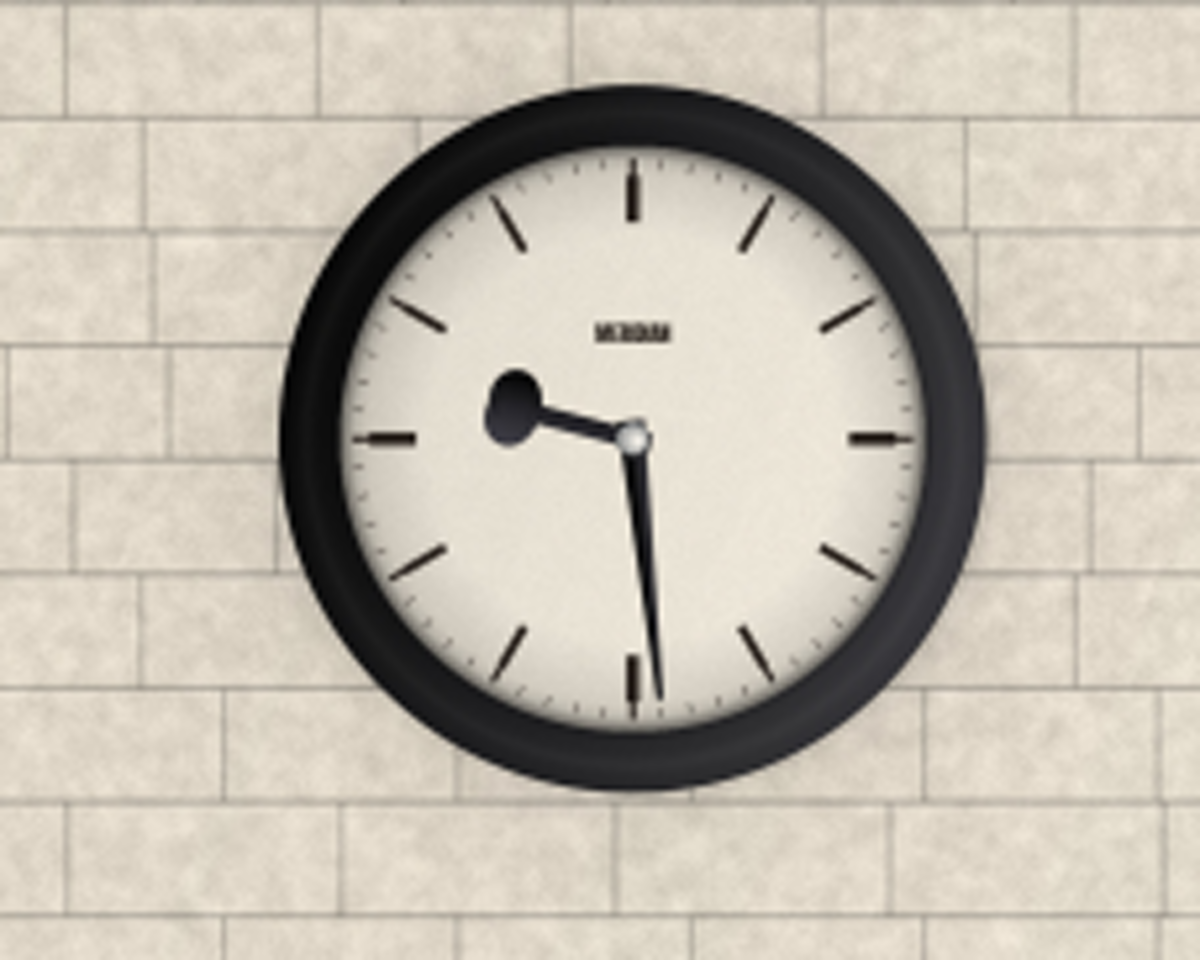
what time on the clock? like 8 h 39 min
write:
9 h 29 min
